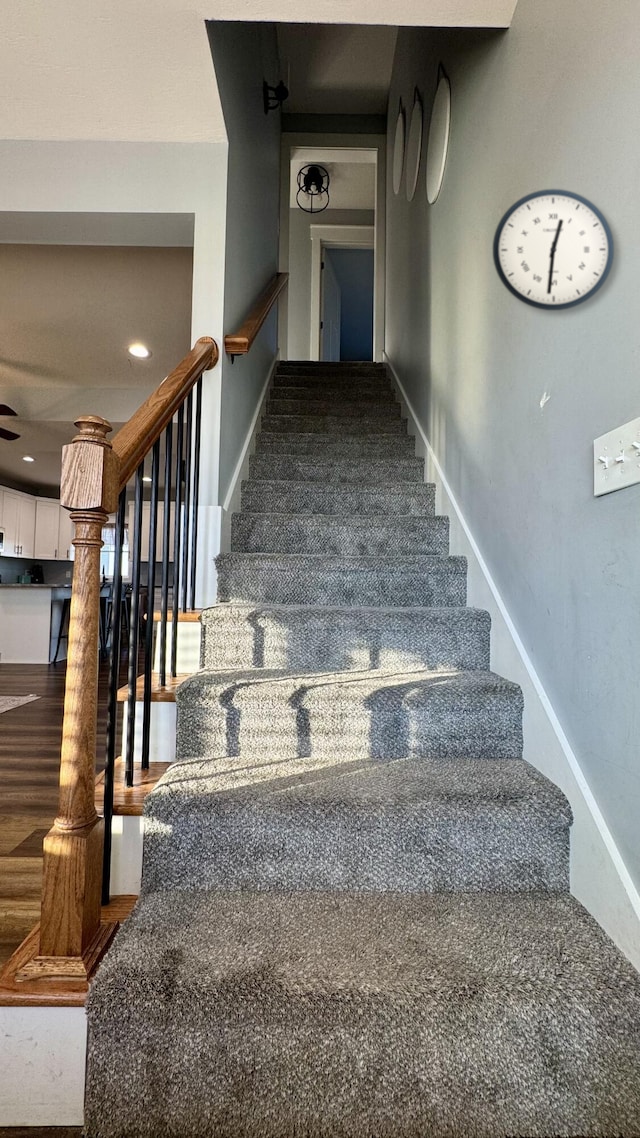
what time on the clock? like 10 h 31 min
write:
12 h 31 min
